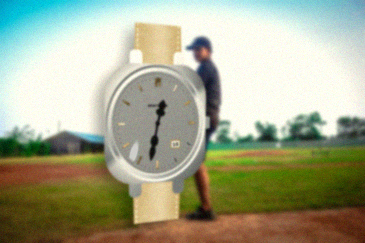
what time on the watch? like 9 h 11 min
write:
12 h 32 min
